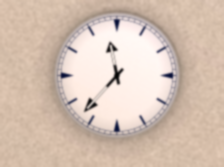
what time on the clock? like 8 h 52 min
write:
11 h 37 min
